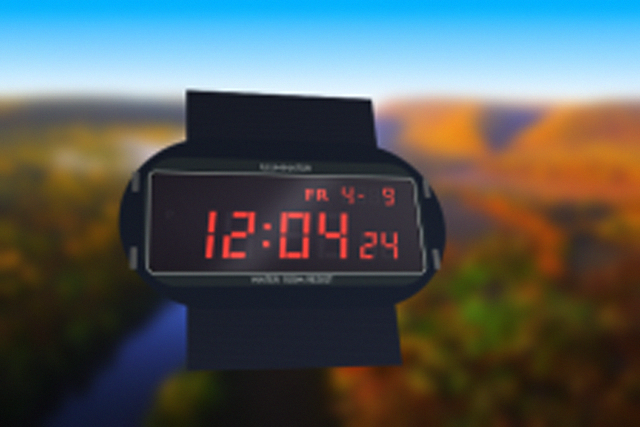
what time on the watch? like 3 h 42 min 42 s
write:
12 h 04 min 24 s
